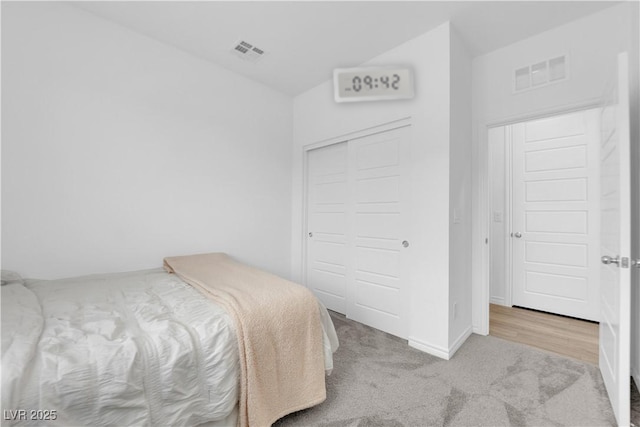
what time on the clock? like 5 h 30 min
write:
9 h 42 min
